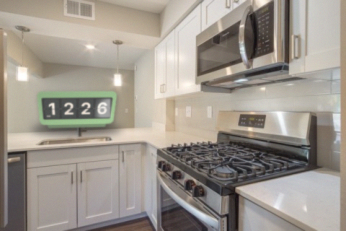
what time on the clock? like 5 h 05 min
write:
12 h 26 min
